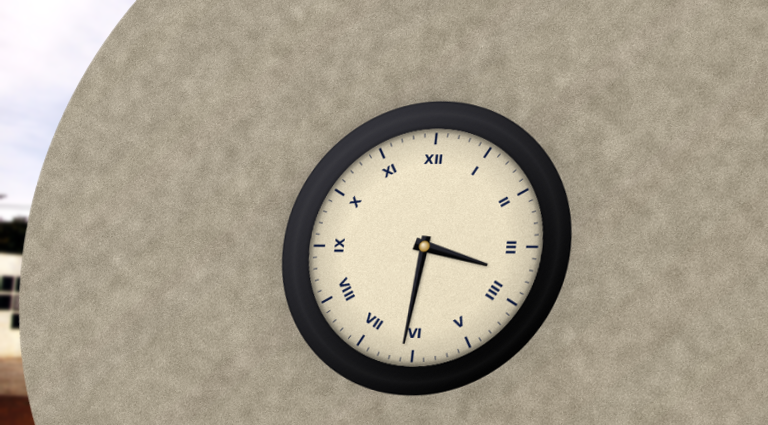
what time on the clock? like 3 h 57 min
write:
3 h 31 min
